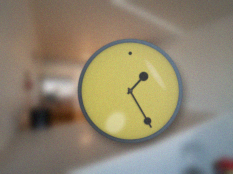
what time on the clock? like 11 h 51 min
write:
1 h 25 min
